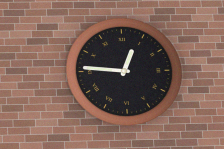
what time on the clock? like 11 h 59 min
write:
12 h 46 min
